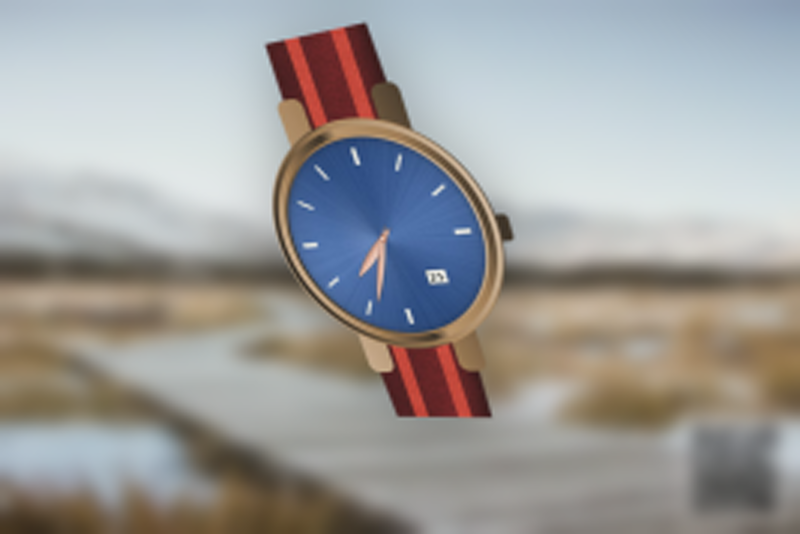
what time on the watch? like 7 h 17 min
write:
7 h 34 min
